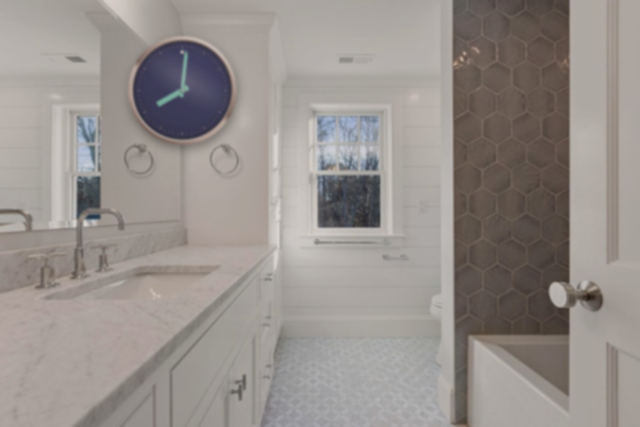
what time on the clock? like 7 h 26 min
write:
8 h 01 min
